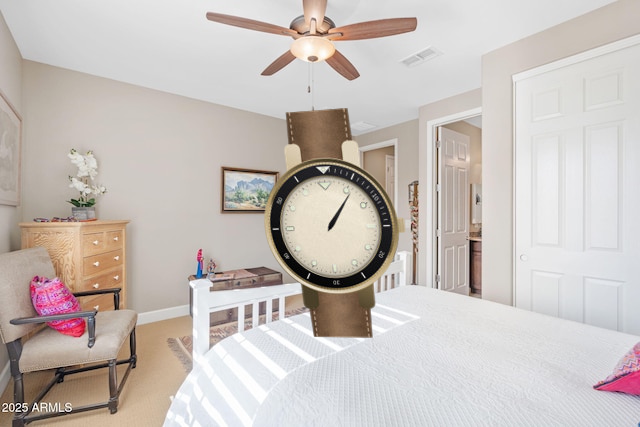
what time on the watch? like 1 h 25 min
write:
1 h 06 min
